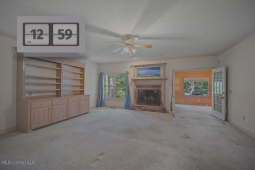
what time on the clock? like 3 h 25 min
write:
12 h 59 min
